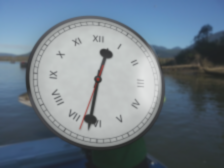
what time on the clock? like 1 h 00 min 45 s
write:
12 h 31 min 33 s
